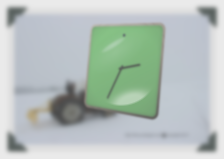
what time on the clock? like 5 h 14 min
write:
2 h 34 min
